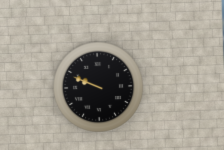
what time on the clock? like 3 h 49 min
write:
9 h 49 min
